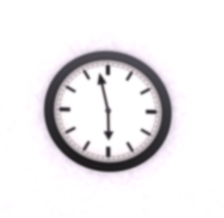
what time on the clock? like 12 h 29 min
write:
5 h 58 min
